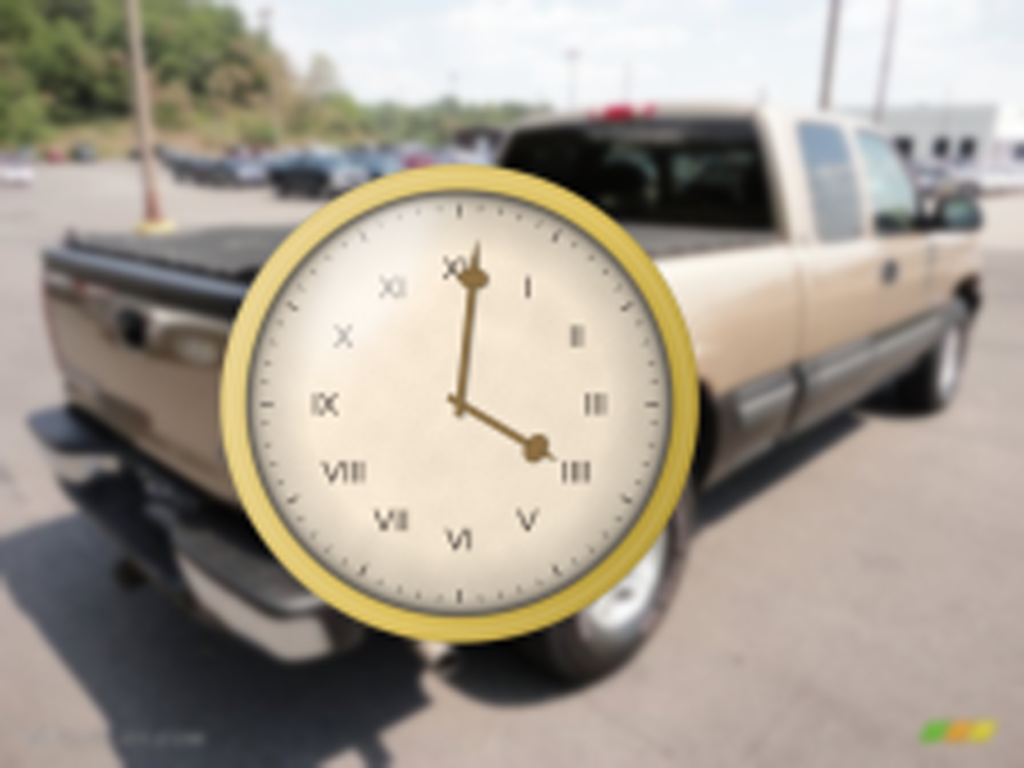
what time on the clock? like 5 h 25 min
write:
4 h 01 min
